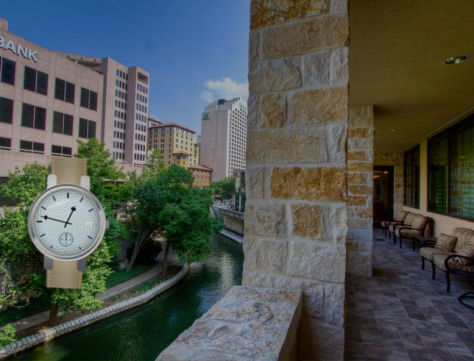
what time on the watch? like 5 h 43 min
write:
12 h 47 min
